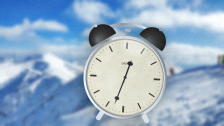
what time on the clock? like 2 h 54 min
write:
12 h 33 min
